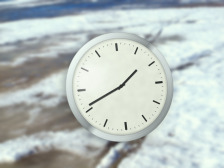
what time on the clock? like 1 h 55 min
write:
1 h 41 min
